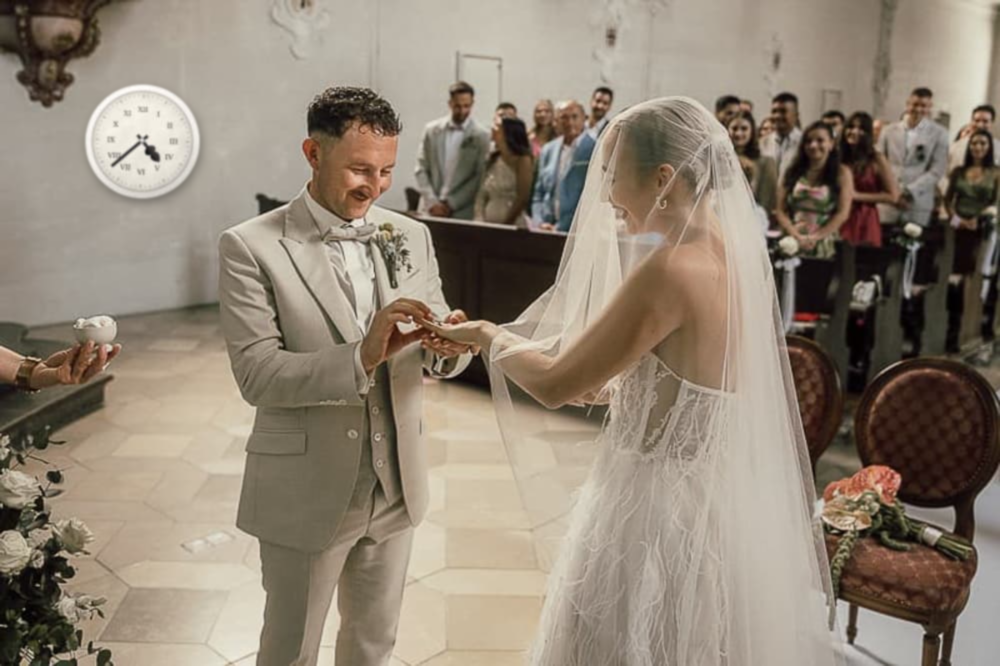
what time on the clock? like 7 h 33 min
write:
4 h 38 min
